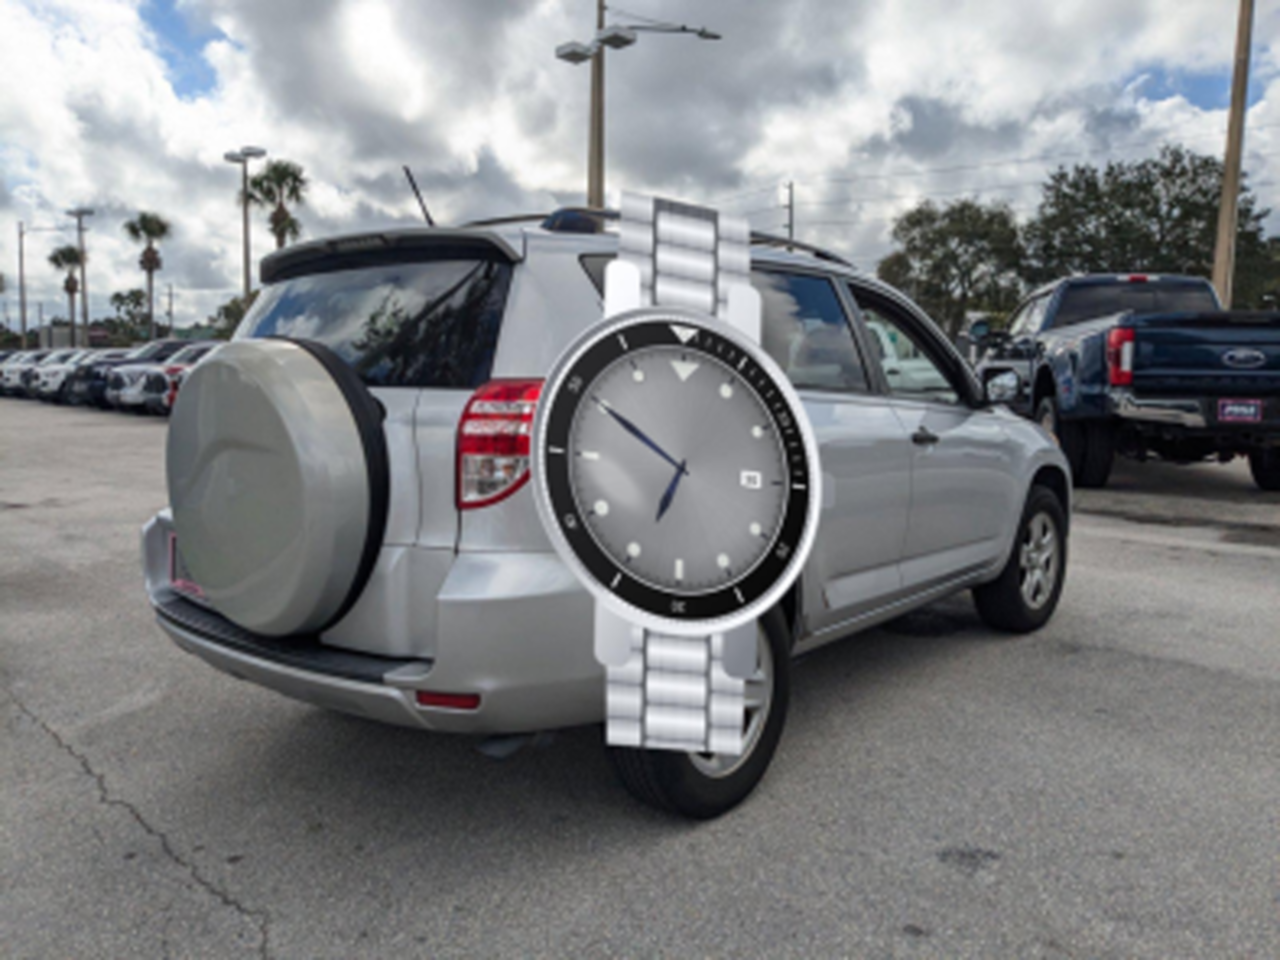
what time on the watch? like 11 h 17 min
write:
6 h 50 min
